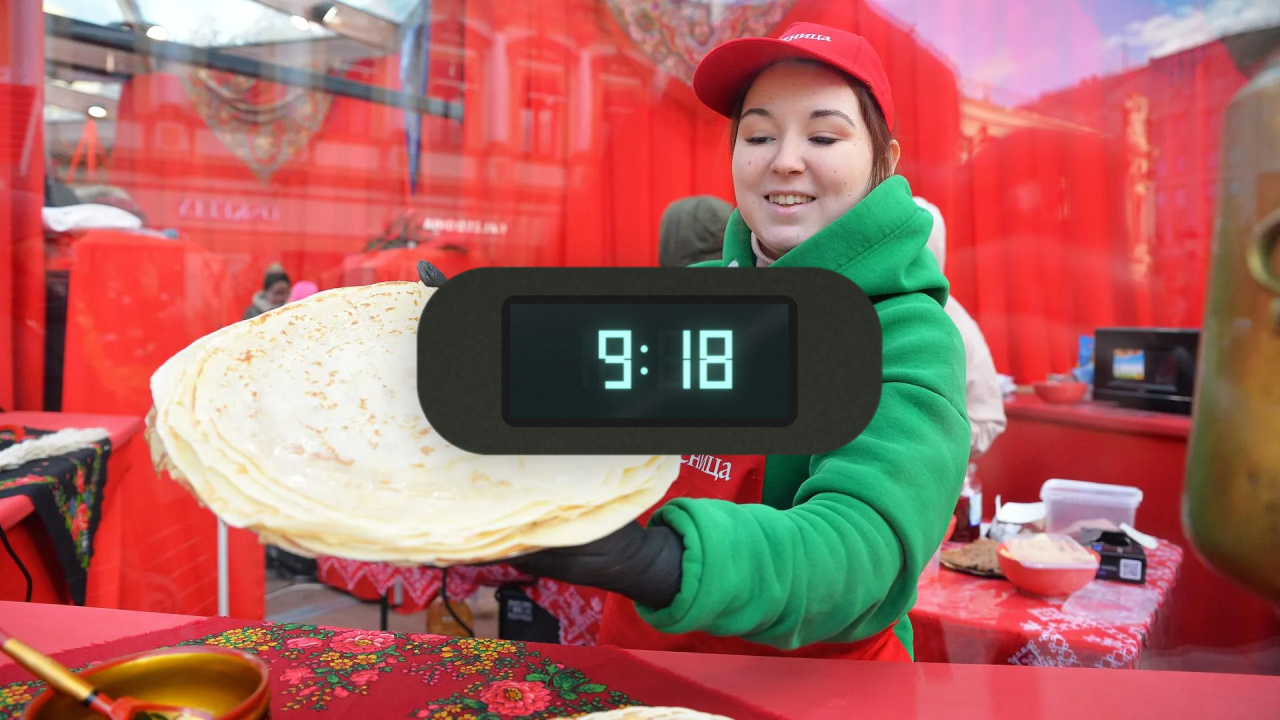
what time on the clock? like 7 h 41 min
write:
9 h 18 min
